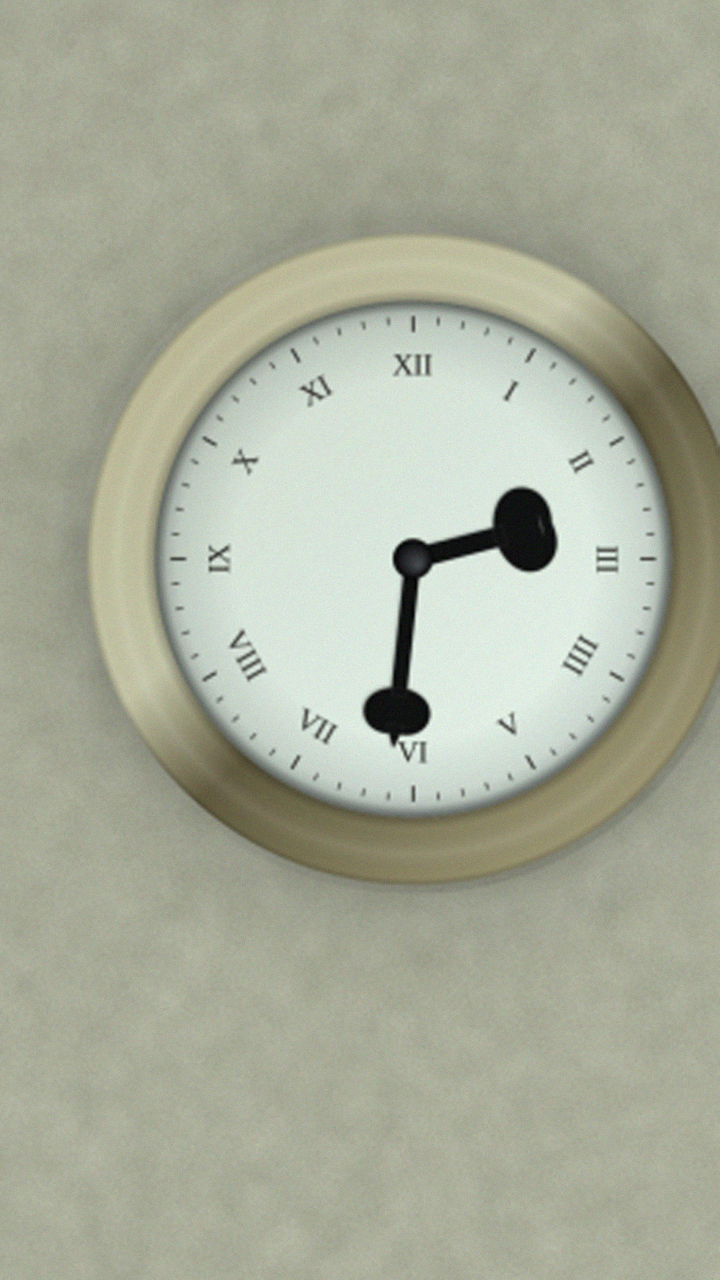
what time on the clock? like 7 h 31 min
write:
2 h 31 min
